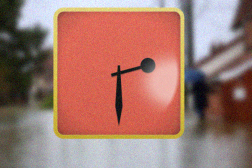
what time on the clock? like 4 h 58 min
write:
2 h 30 min
